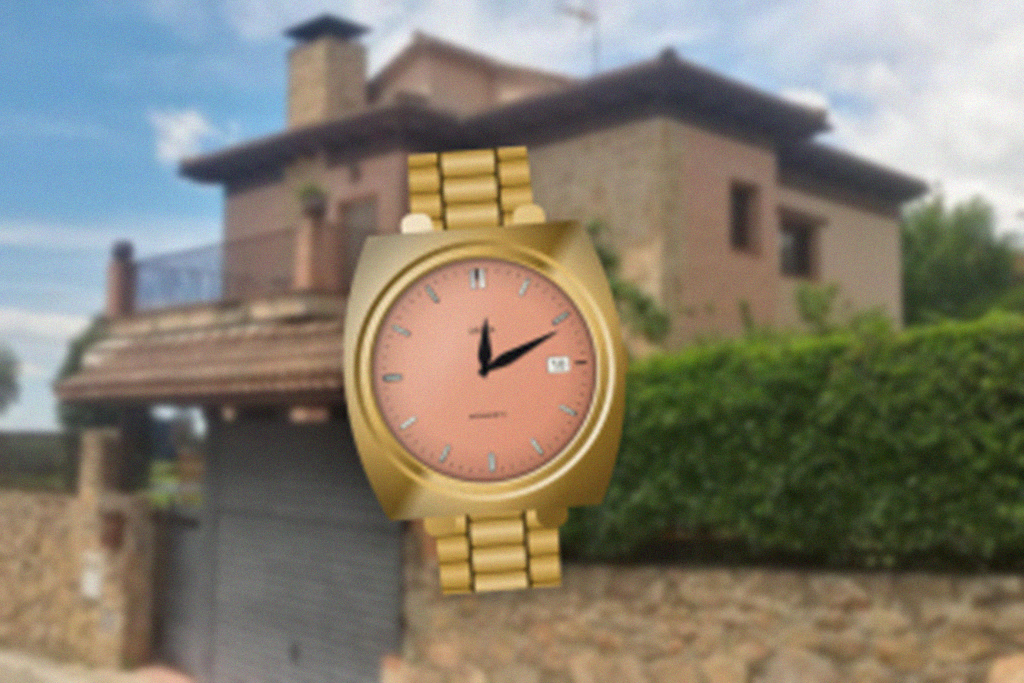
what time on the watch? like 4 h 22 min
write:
12 h 11 min
